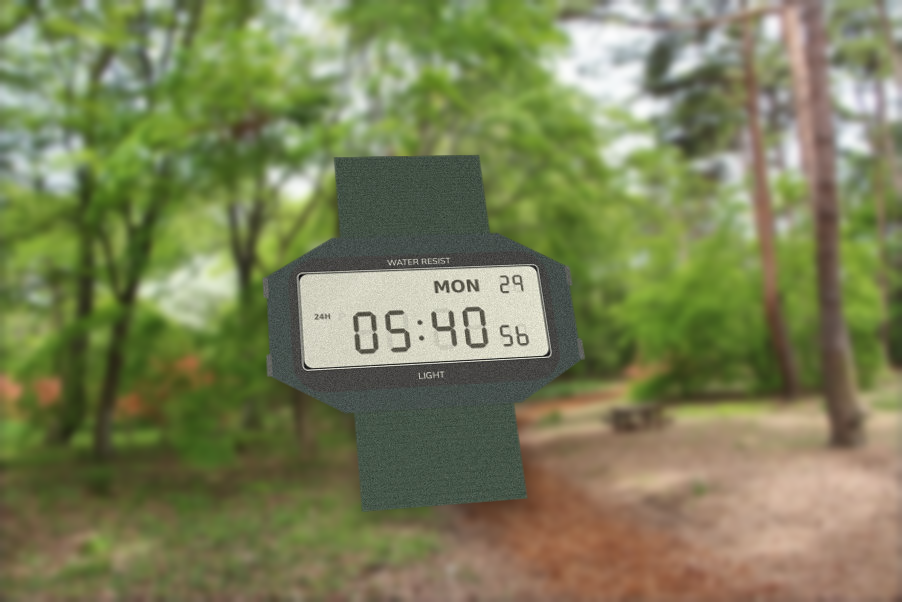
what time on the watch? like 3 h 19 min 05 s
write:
5 h 40 min 56 s
